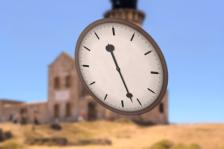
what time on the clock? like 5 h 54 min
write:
11 h 27 min
